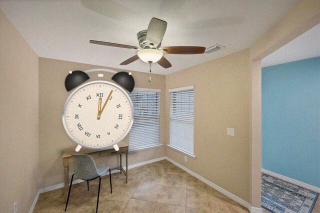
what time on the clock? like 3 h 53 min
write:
12 h 04 min
